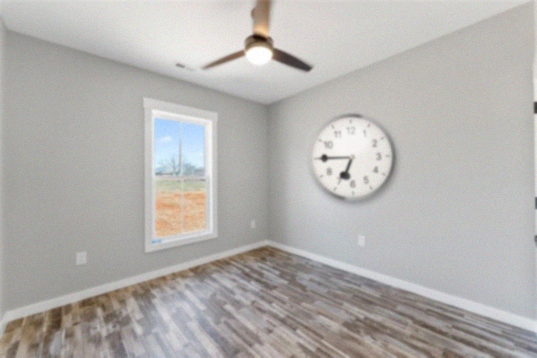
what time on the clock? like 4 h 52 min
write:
6 h 45 min
